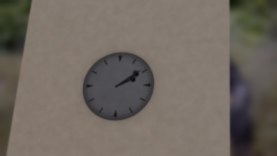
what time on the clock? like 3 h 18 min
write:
2 h 09 min
